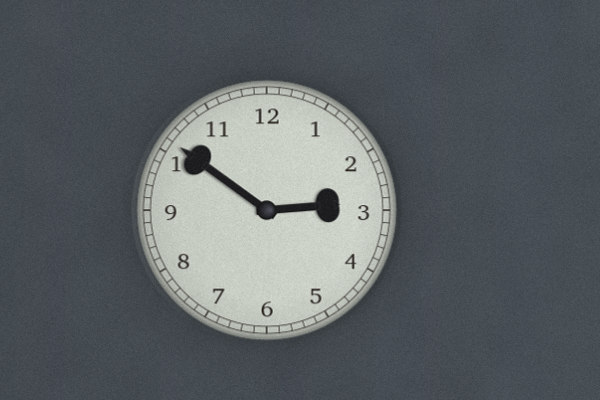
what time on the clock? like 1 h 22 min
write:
2 h 51 min
